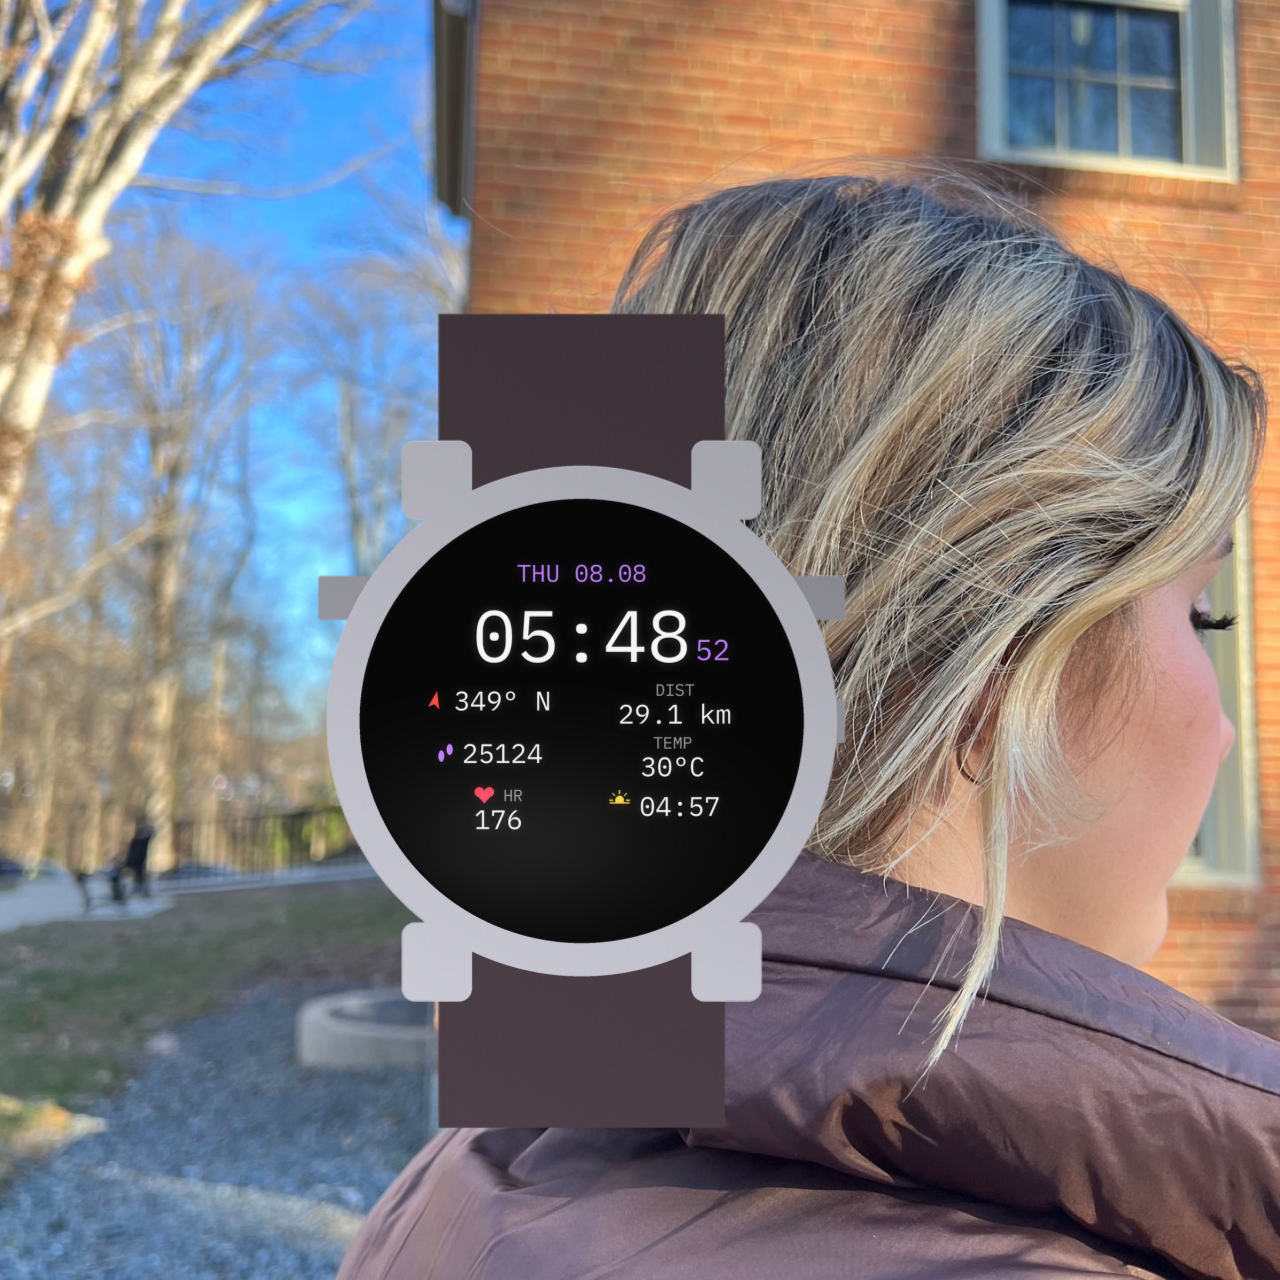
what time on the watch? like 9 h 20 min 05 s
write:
5 h 48 min 52 s
